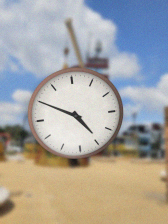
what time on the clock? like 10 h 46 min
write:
4 h 50 min
